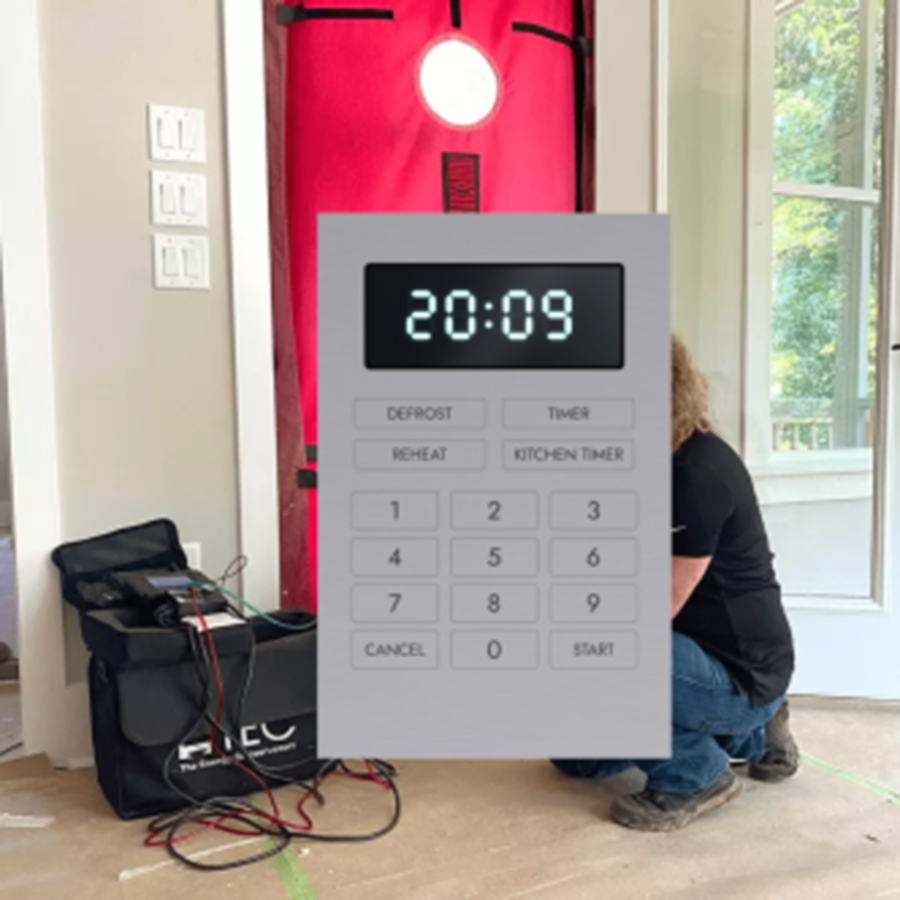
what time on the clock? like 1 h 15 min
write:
20 h 09 min
